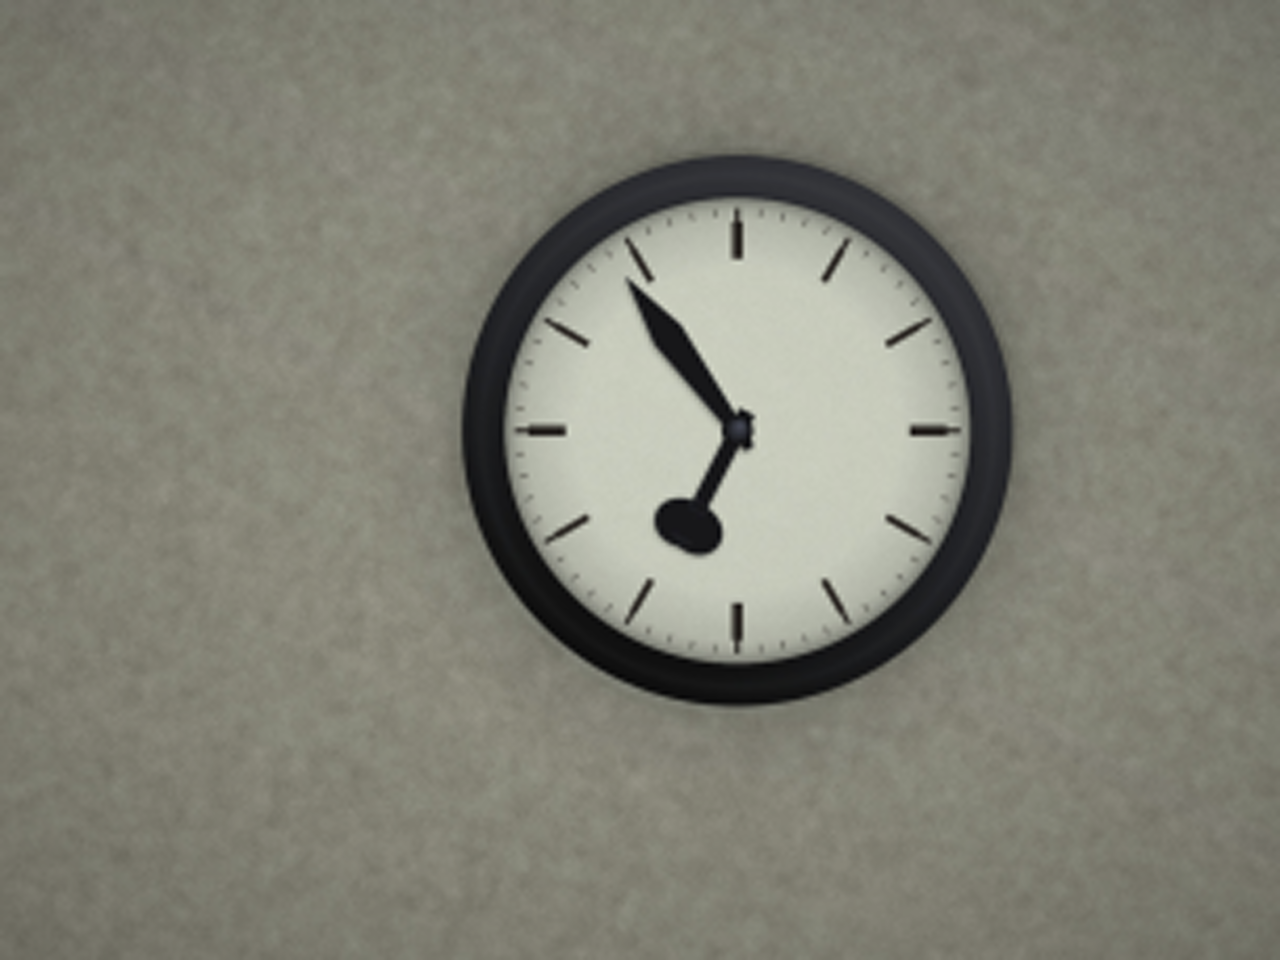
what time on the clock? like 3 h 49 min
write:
6 h 54 min
